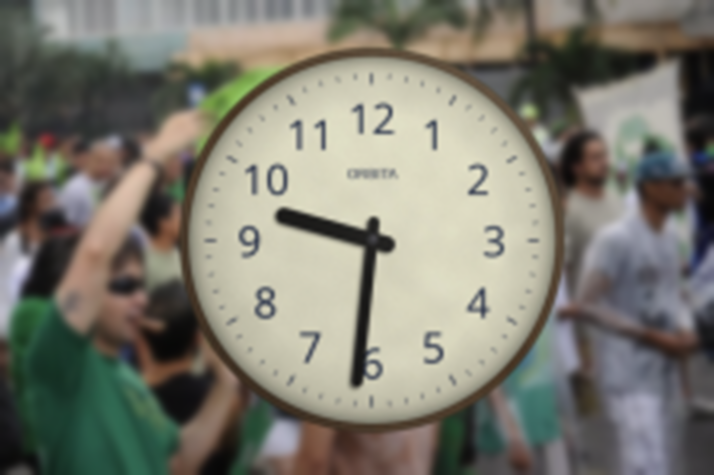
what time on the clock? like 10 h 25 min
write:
9 h 31 min
